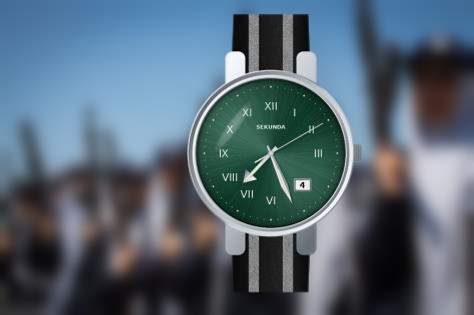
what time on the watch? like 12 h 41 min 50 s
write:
7 h 26 min 10 s
